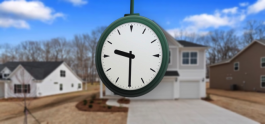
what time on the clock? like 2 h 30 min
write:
9 h 30 min
